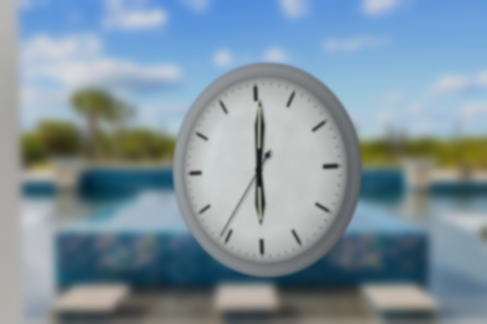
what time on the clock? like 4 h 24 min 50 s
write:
6 h 00 min 36 s
